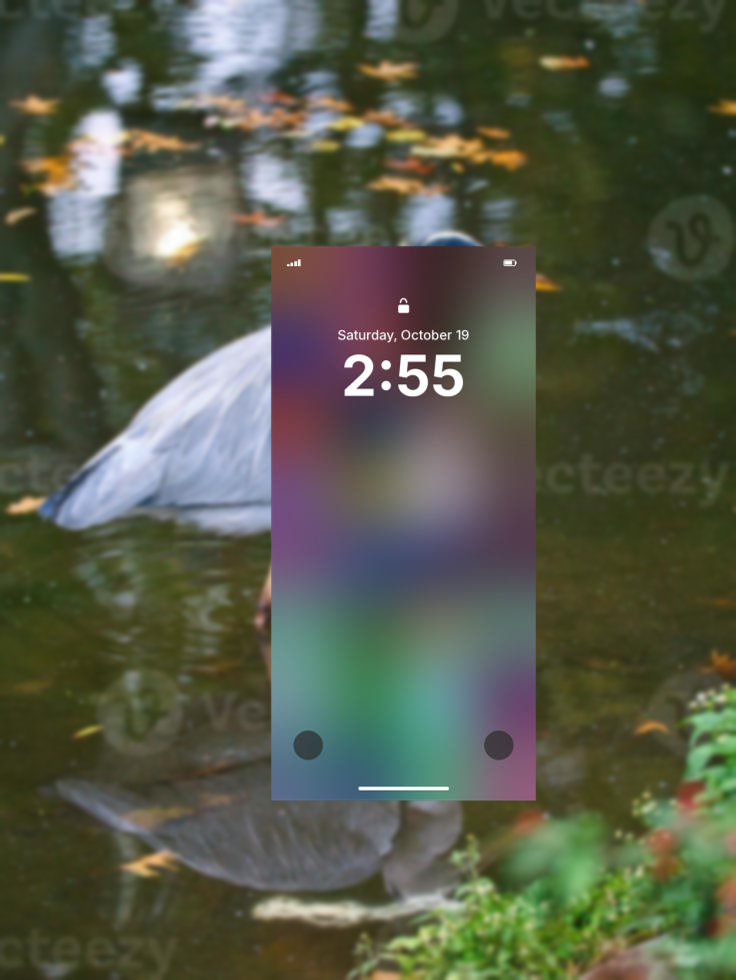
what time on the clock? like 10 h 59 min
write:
2 h 55 min
